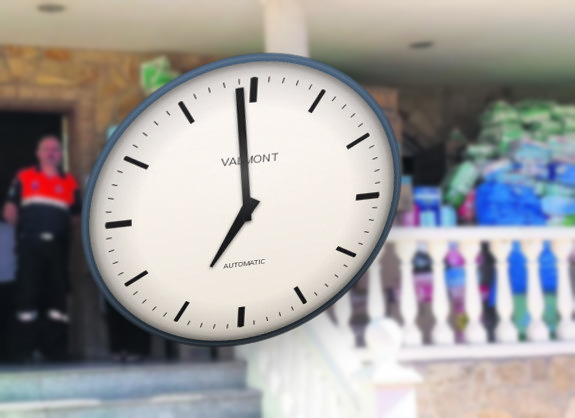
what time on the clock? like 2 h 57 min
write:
6 h 59 min
